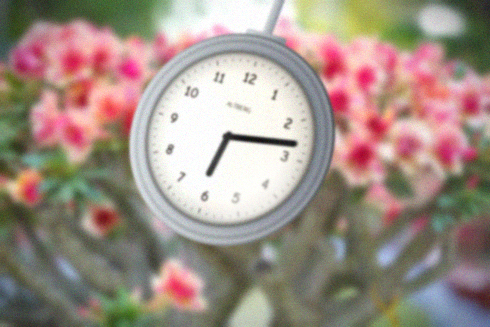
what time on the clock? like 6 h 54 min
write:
6 h 13 min
